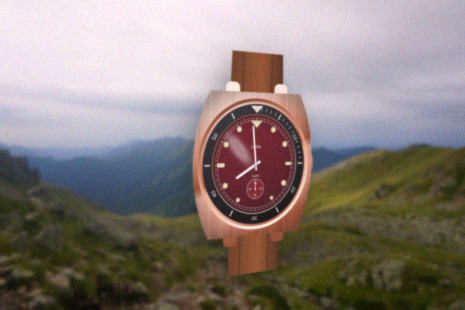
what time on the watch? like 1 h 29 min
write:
7 h 59 min
